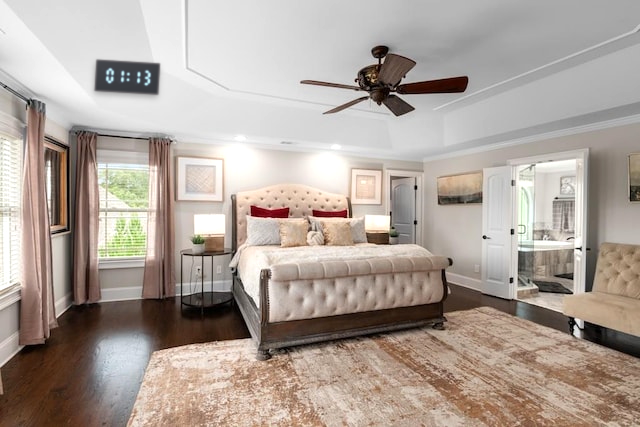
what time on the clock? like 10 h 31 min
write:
1 h 13 min
